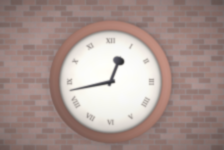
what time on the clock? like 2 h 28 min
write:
12 h 43 min
